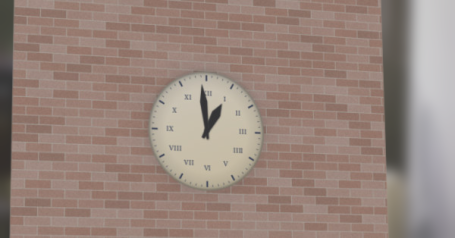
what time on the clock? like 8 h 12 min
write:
12 h 59 min
